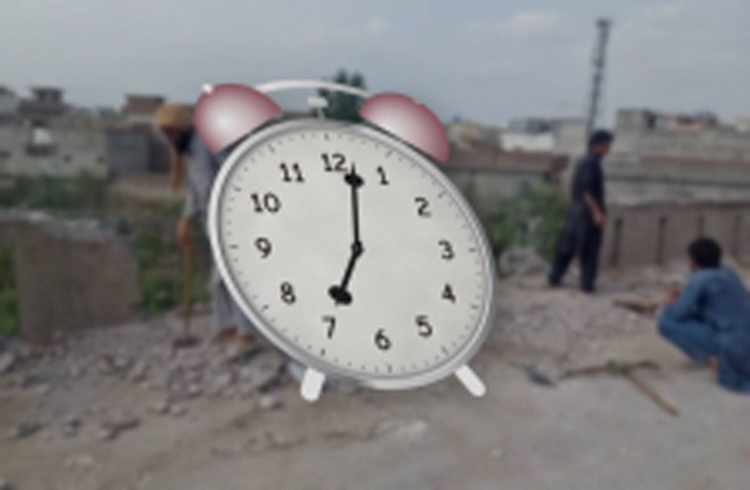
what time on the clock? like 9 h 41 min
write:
7 h 02 min
